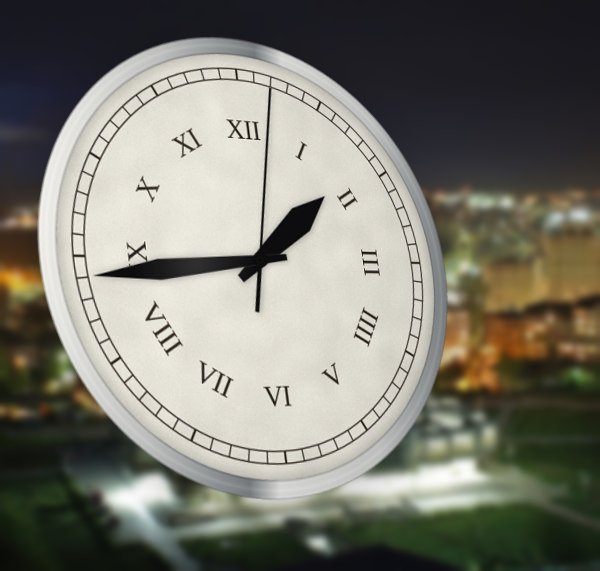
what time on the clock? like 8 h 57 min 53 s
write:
1 h 44 min 02 s
